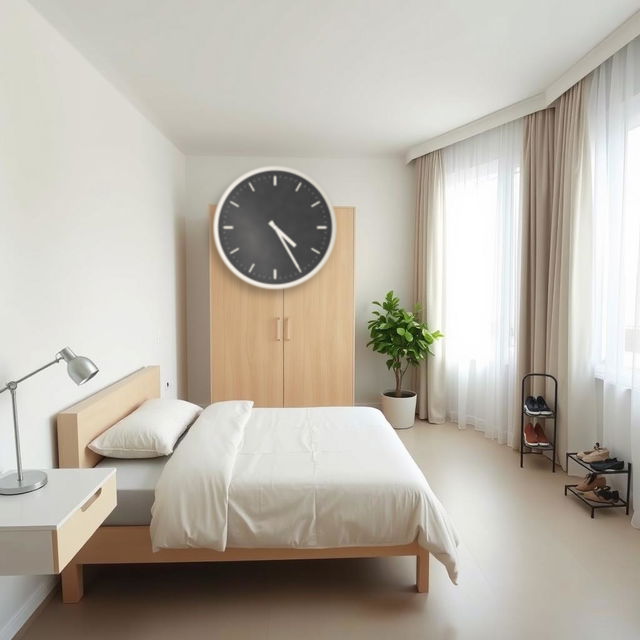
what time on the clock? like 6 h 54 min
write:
4 h 25 min
